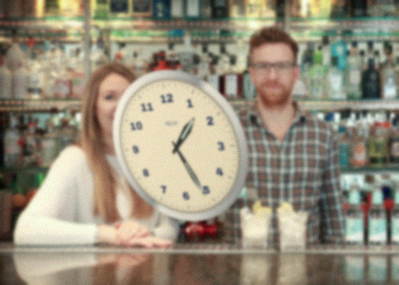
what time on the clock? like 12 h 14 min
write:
1 h 26 min
